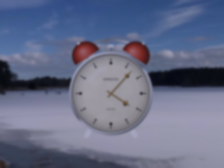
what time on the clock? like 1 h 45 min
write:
4 h 07 min
